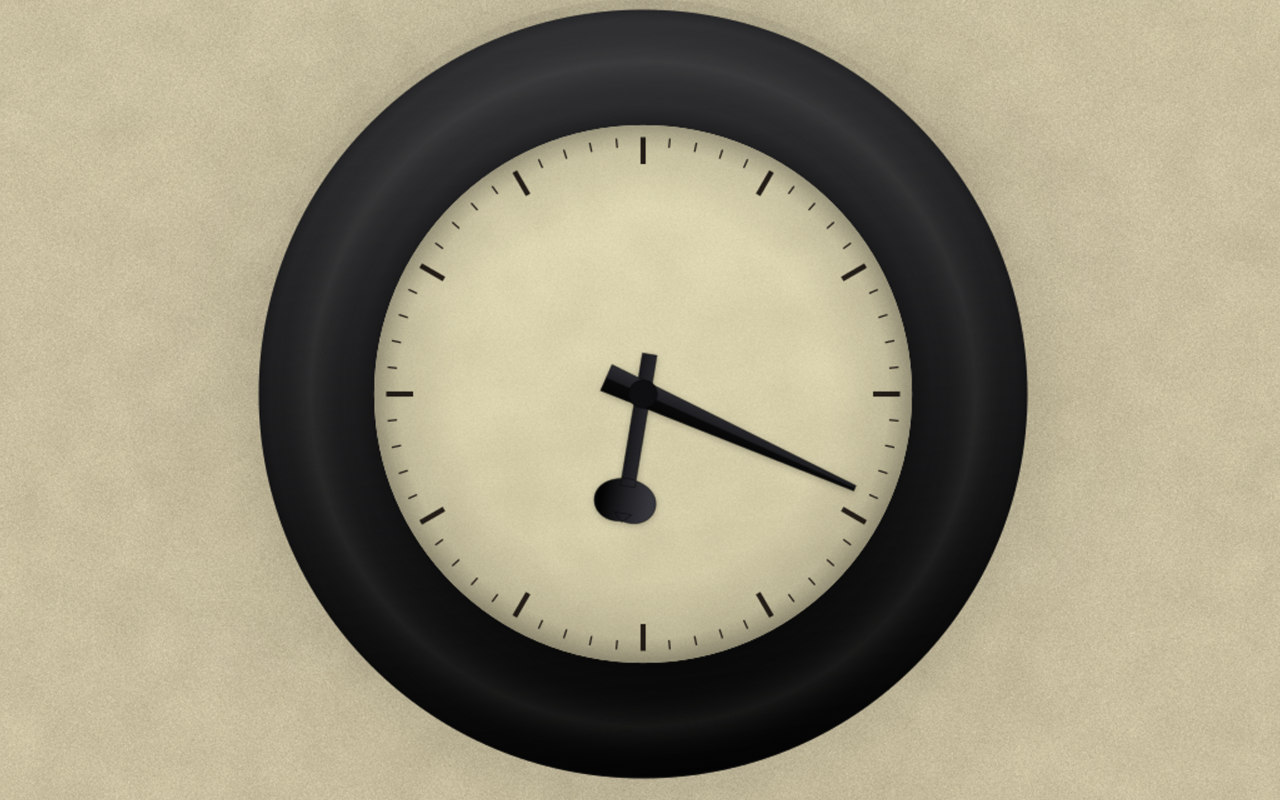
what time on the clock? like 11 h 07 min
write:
6 h 19 min
